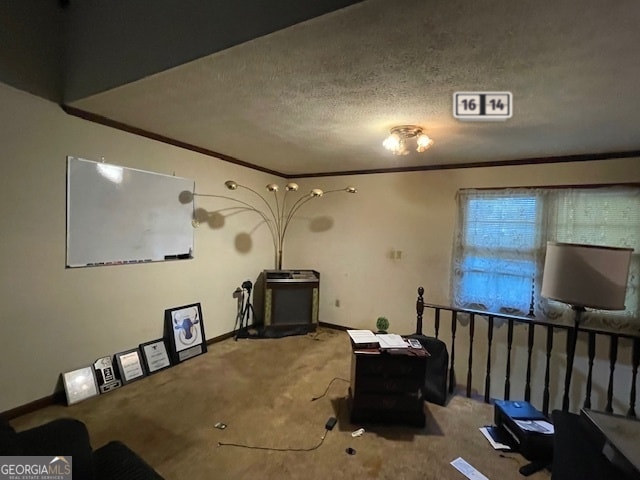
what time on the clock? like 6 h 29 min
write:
16 h 14 min
